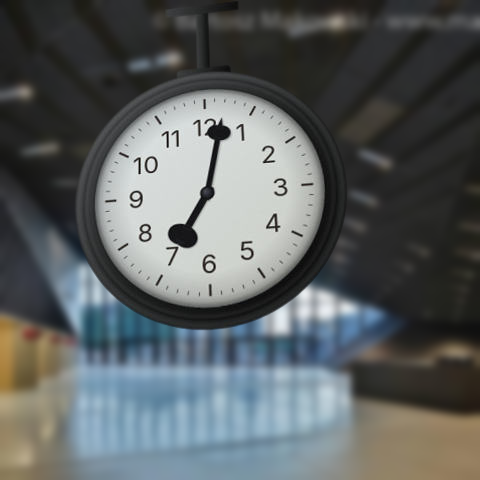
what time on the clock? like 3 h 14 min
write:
7 h 02 min
